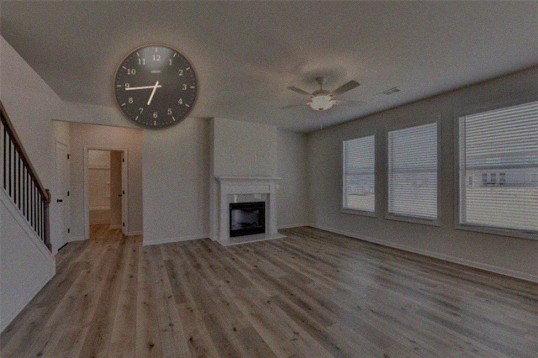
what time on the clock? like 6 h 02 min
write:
6 h 44 min
